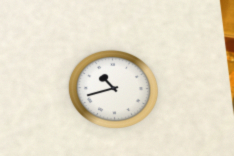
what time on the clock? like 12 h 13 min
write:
10 h 42 min
